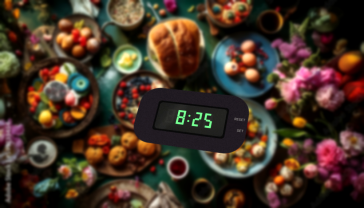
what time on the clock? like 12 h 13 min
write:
8 h 25 min
